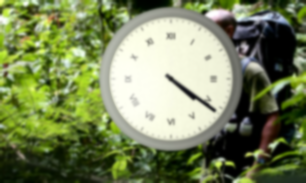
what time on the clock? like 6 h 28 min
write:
4 h 21 min
